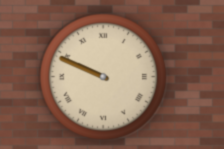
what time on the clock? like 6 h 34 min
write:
9 h 49 min
